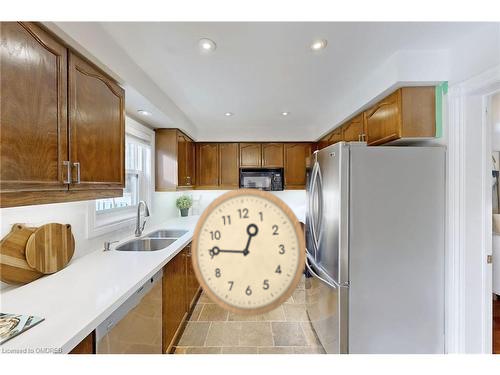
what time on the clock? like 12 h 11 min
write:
12 h 46 min
